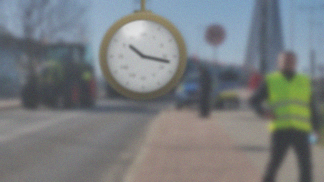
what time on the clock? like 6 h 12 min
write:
10 h 17 min
